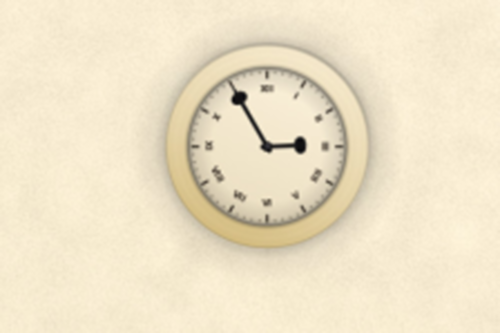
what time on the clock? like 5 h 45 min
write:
2 h 55 min
